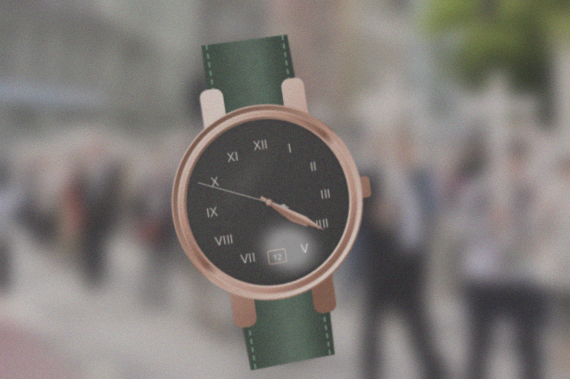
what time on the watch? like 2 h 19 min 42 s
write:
4 h 20 min 49 s
